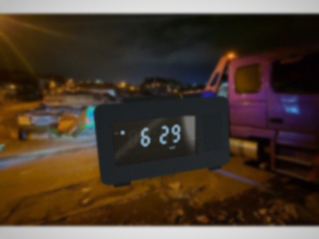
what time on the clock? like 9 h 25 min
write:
6 h 29 min
